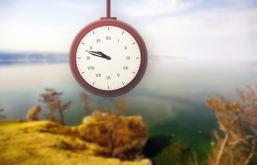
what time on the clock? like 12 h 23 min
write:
9 h 48 min
